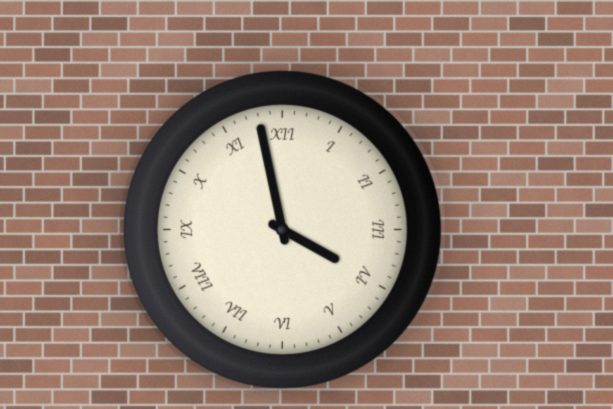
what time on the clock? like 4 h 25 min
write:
3 h 58 min
